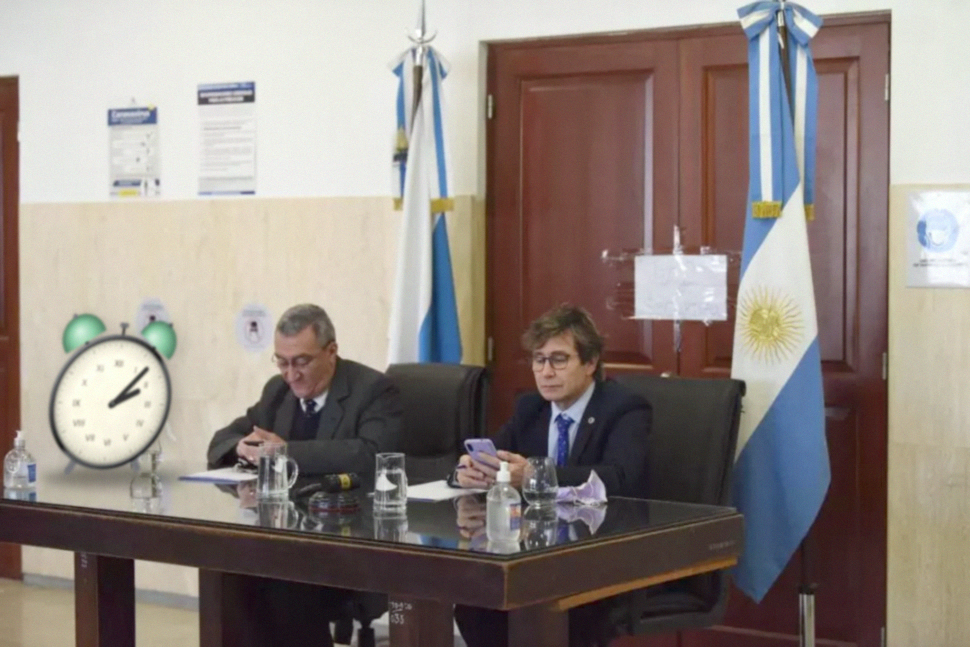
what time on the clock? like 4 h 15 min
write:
2 h 07 min
